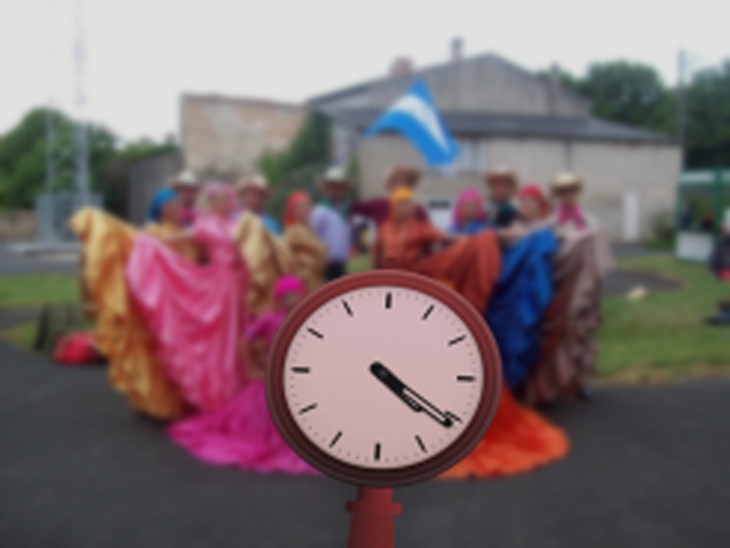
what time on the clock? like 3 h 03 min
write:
4 h 21 min
